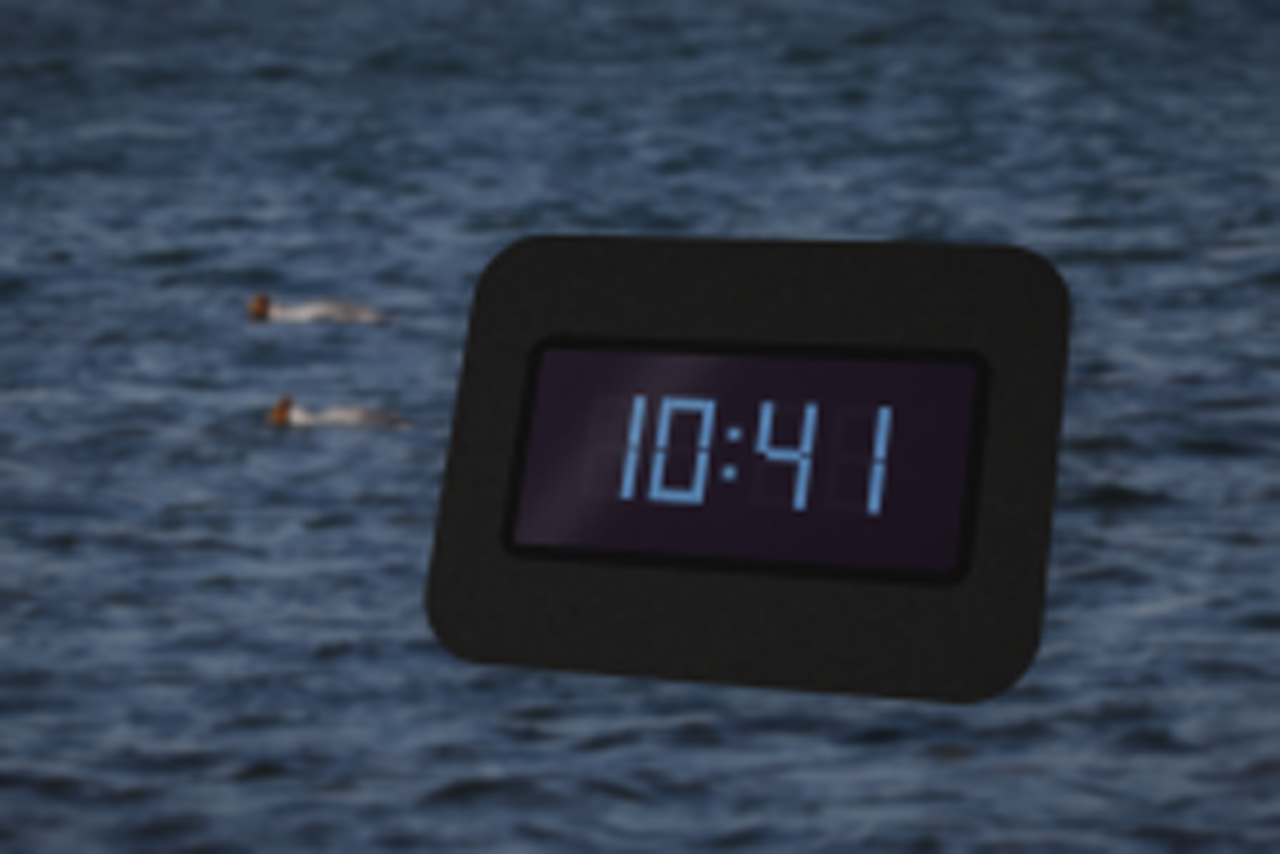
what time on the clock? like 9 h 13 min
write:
10 h 41 min
